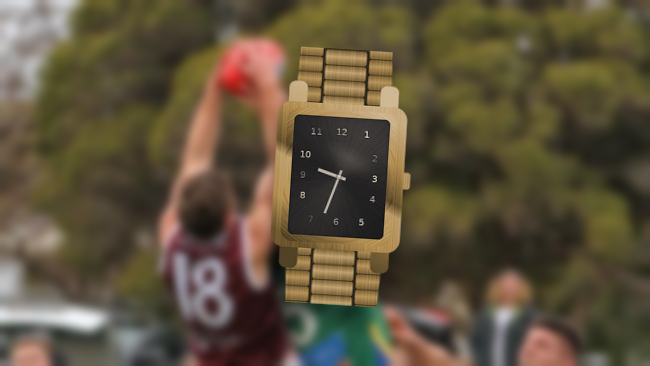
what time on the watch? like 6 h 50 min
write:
9 h 33 min
